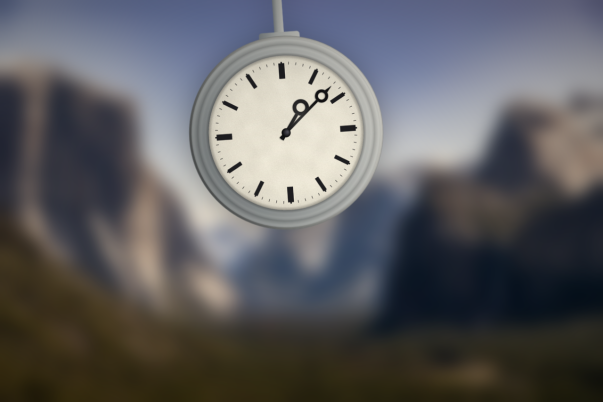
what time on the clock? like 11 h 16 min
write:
1 h 08 min
